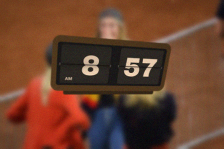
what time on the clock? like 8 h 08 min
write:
8 h 57 min
